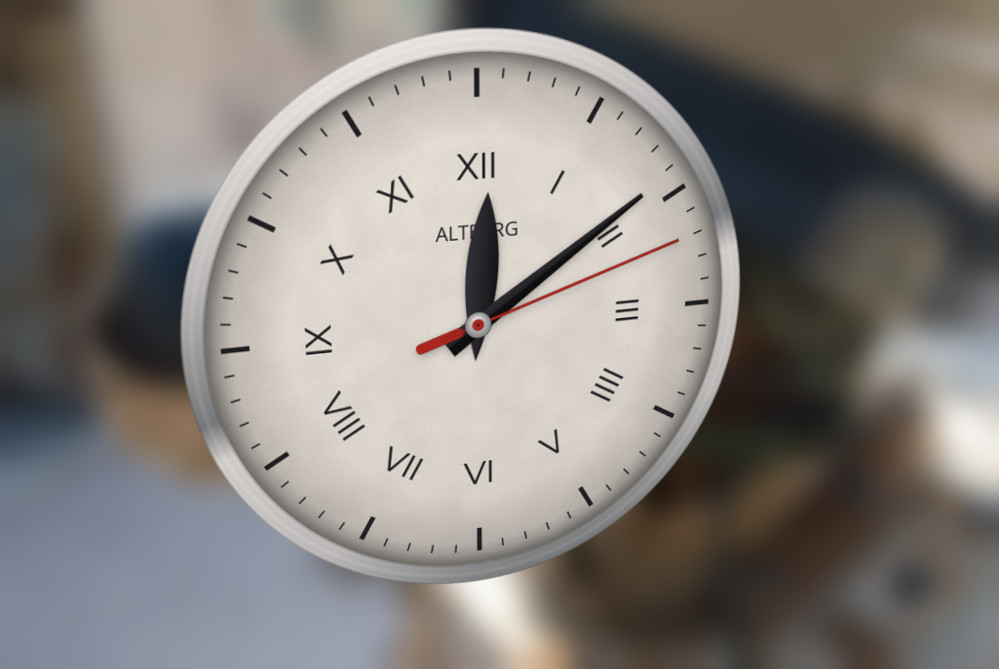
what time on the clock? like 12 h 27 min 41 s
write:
12 h 09 min 12 s
